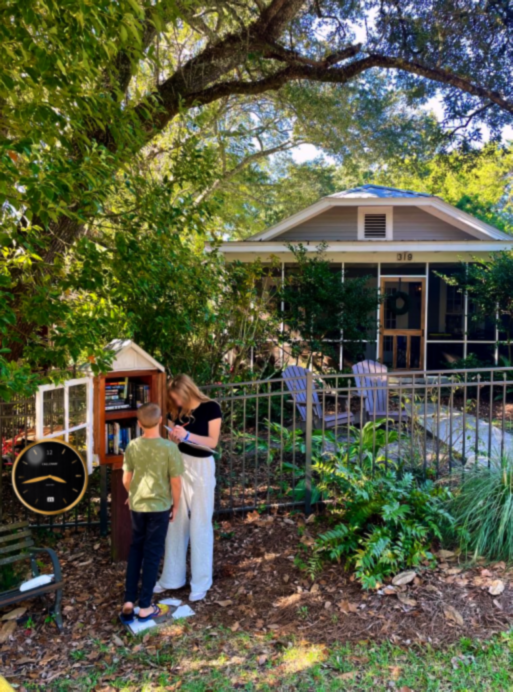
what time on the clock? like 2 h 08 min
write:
3 h 43 min
